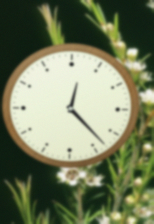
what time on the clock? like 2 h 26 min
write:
12 h 23 min
